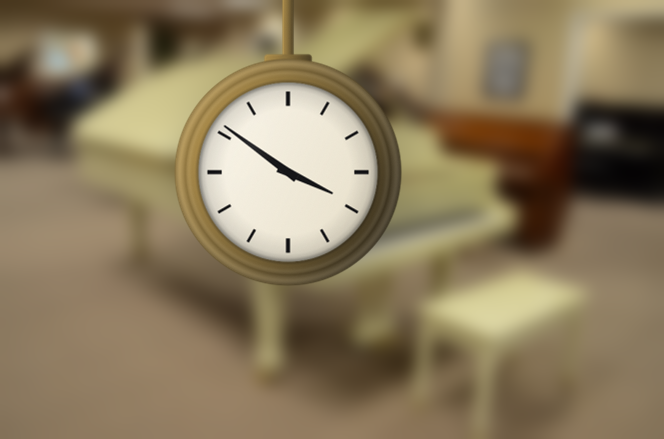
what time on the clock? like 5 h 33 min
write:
3 h 51 min
